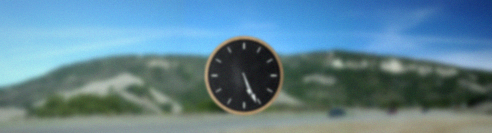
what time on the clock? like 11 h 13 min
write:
5 h 26 min
